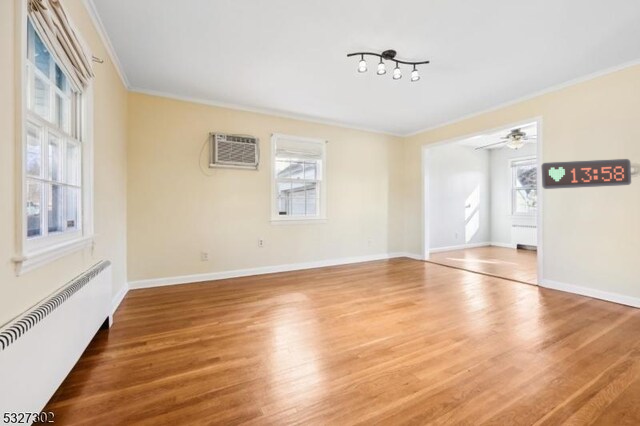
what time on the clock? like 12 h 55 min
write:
13 h 58 min
